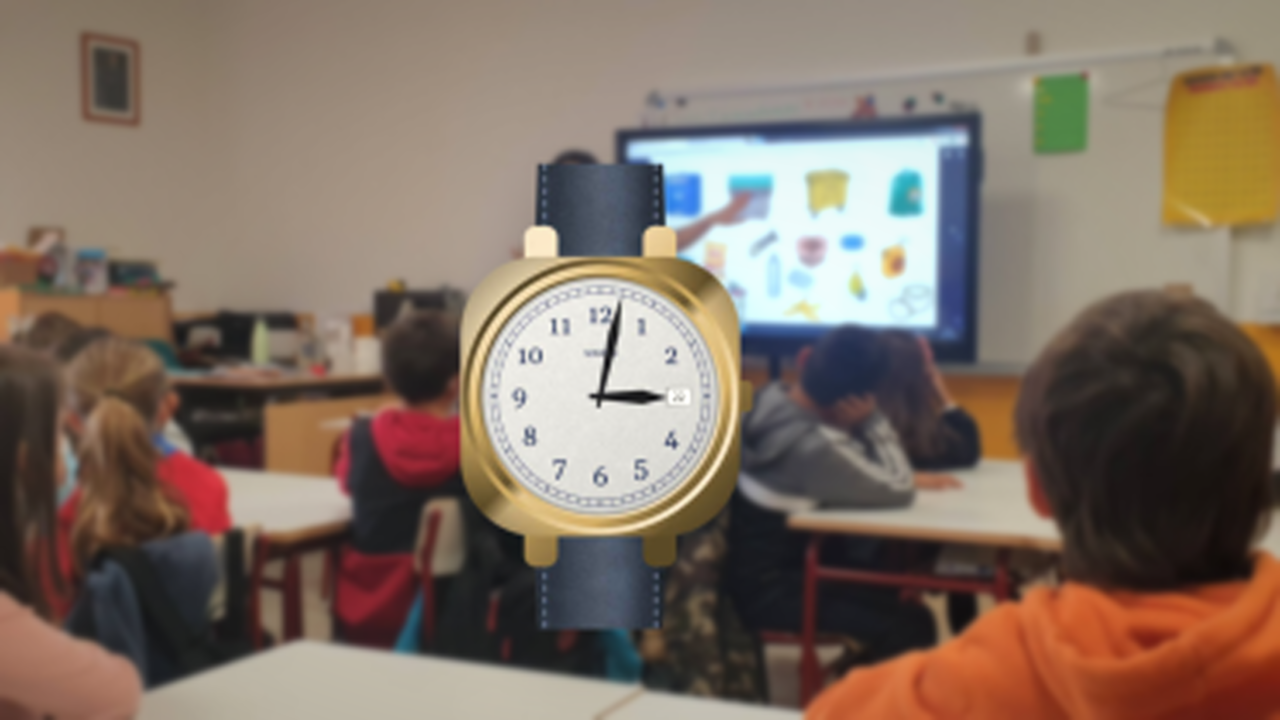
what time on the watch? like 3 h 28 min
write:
3 h 02 min
